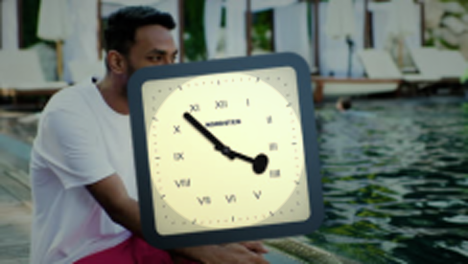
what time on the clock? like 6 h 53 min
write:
3 h 53 min
